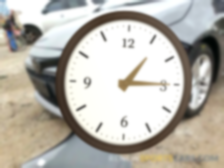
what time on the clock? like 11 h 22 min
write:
1 h 15 min
